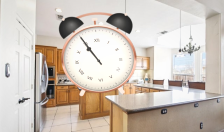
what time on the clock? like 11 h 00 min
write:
10 h 55 min
